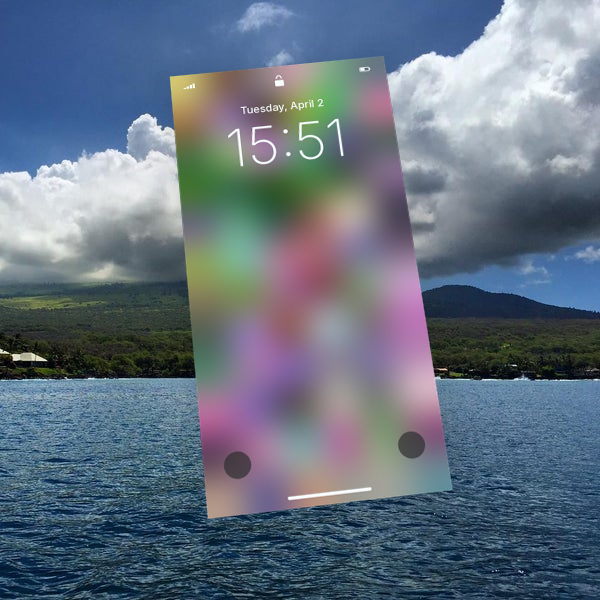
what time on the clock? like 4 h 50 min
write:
15 h 51 min
